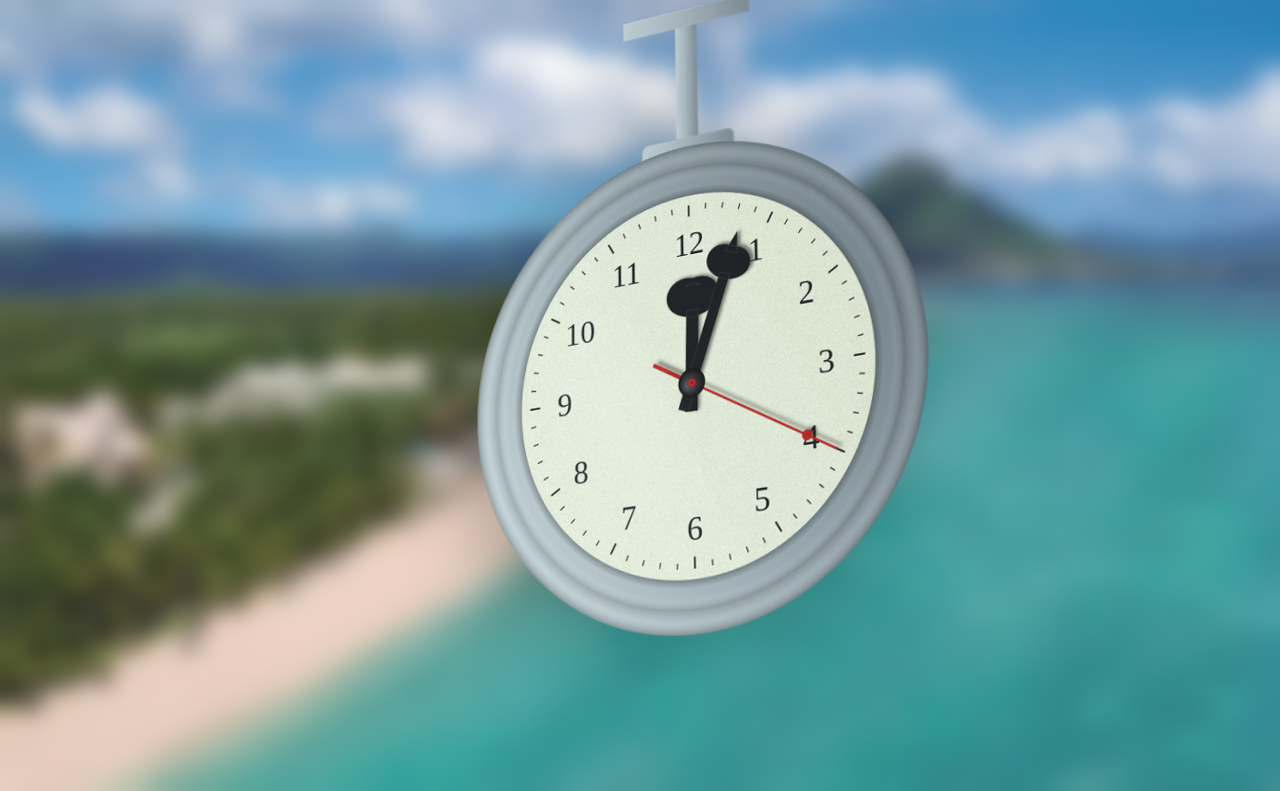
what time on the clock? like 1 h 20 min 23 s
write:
12 h 03 min 20 s
